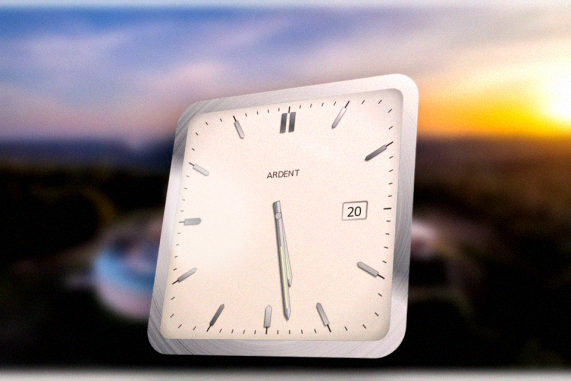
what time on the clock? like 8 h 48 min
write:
5 h 28 min
